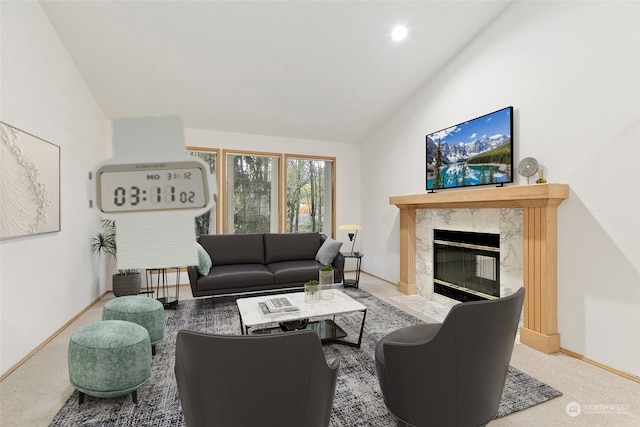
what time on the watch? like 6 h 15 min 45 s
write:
3 h 11 min 02 s
